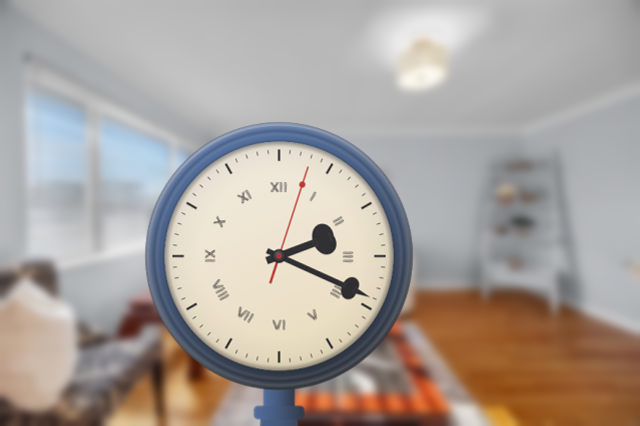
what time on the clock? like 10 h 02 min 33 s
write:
2 h 19 min 03 s
